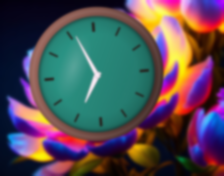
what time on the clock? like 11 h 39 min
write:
6 h 56 min
